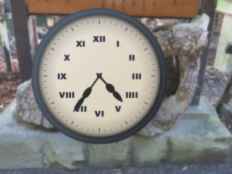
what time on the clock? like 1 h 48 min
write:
4 h 36 min
